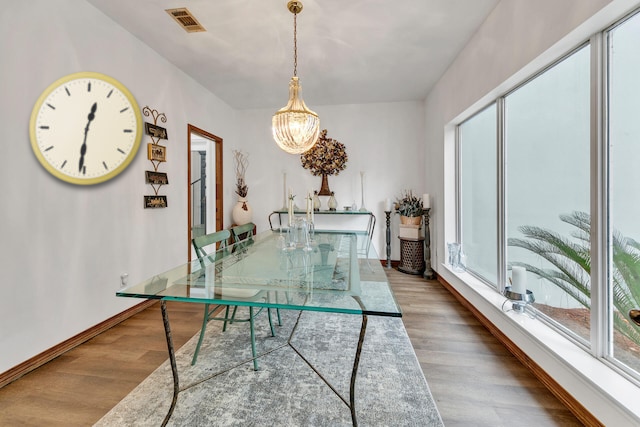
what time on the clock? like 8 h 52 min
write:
12 h 31 min
